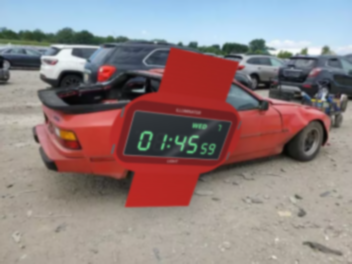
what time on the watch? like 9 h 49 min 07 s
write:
1 h 45 min 59 s
